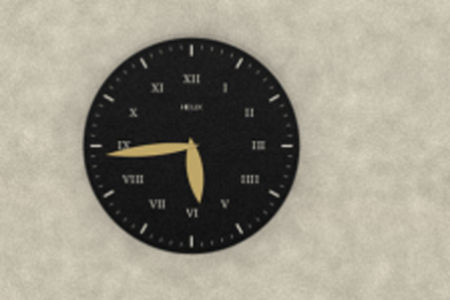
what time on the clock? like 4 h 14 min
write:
5 h 44 min
